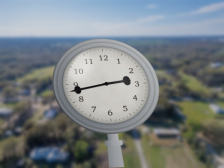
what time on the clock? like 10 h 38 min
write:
2 h 43 min
